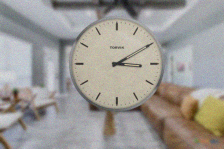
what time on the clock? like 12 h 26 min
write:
3 h 10 min
